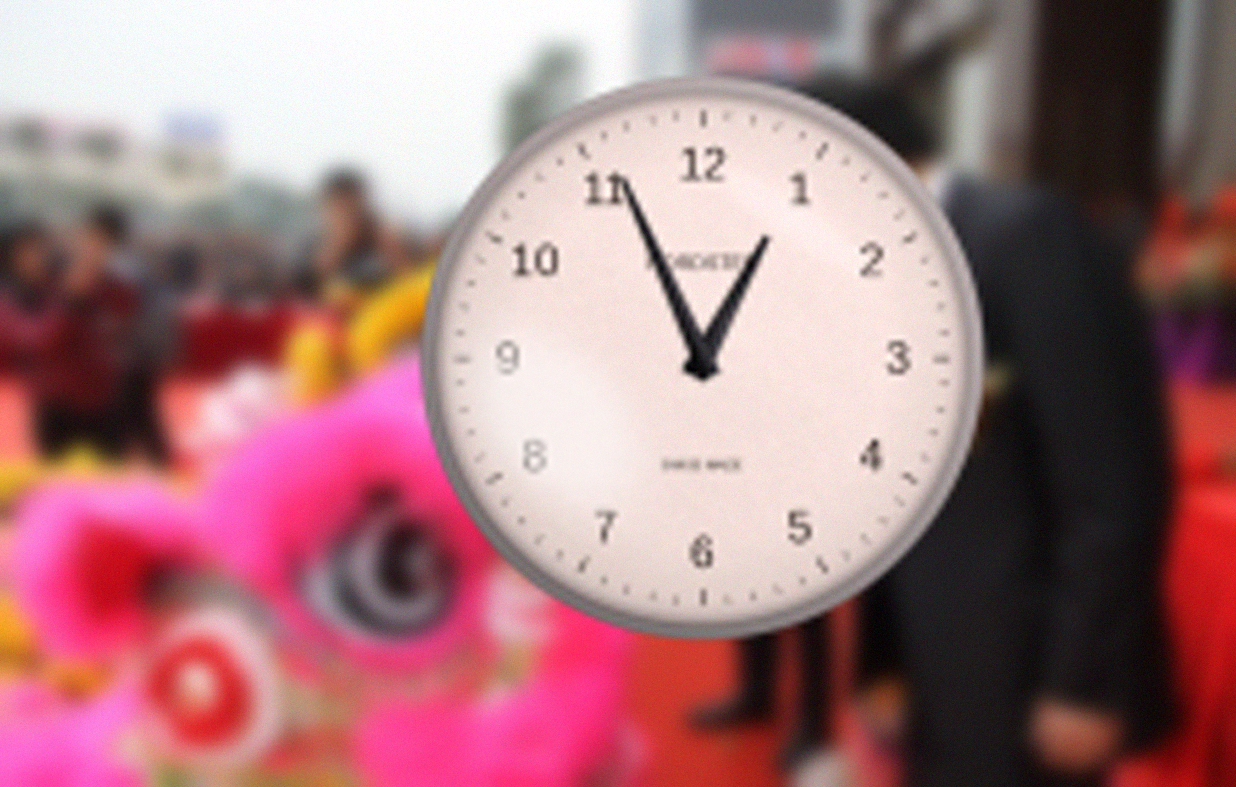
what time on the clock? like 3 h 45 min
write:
12 h 56 min
